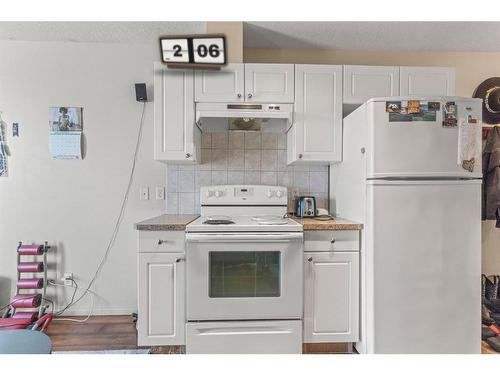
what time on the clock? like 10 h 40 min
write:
2 h 06 min
